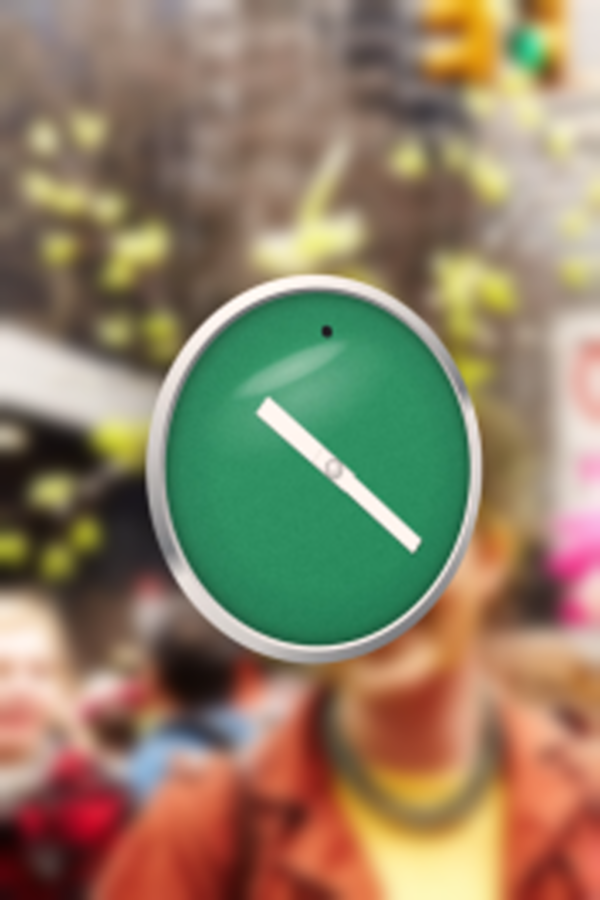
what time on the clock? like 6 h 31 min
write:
10 h 22 min
